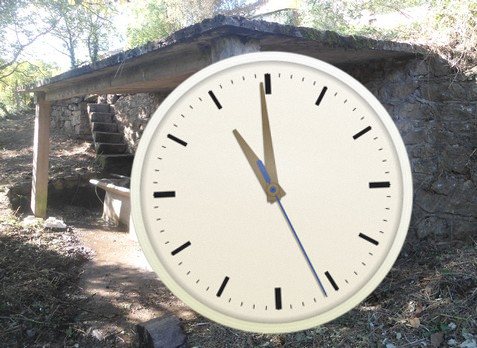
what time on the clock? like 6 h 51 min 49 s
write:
10 h 59 min 26 s
